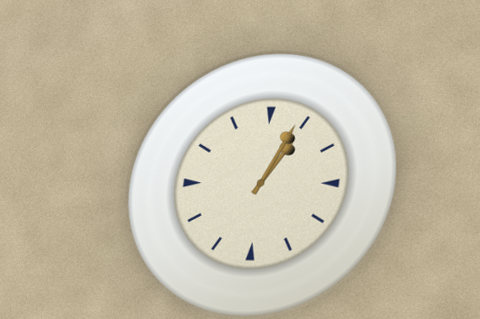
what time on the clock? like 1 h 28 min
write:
1 h 04 min
